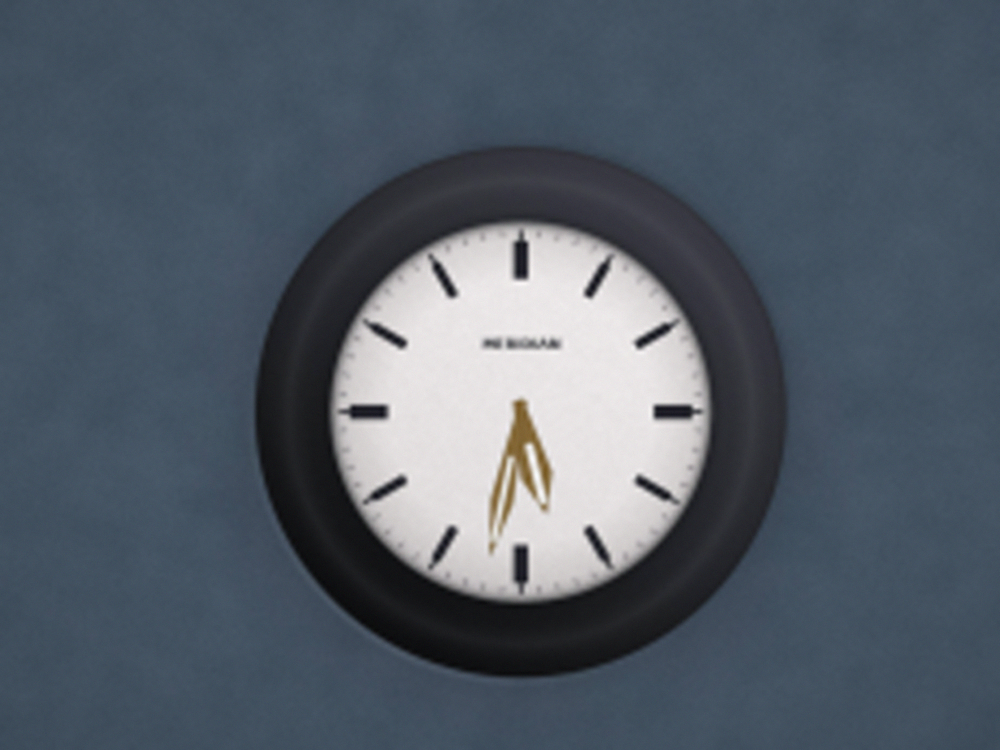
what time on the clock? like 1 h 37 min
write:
5 h 32 min
